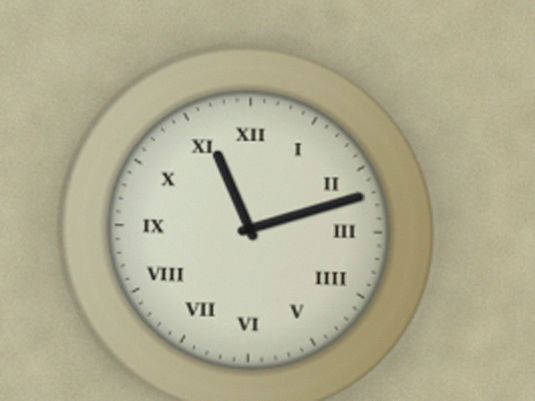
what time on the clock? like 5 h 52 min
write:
11 h 12 min
